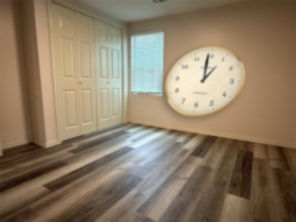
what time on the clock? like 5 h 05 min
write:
12 h 59 min
